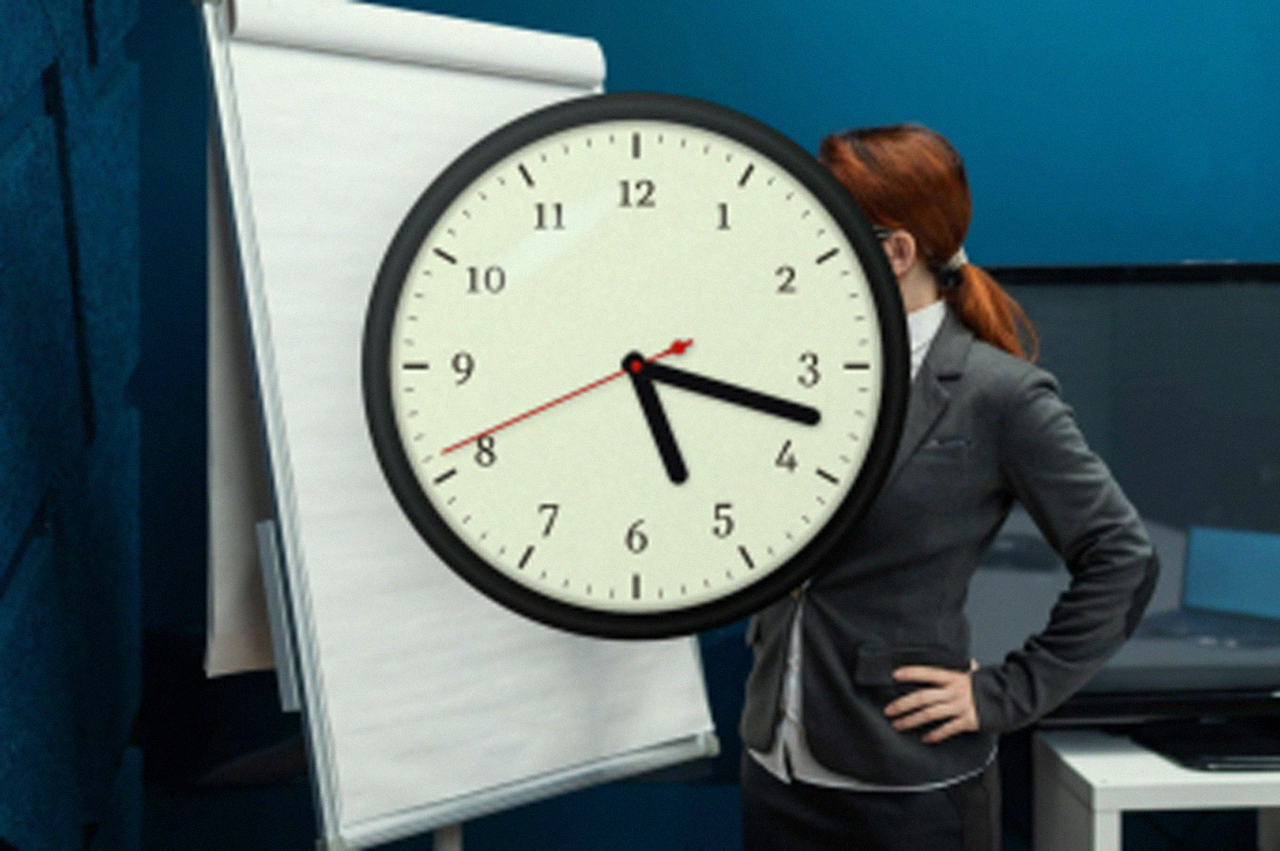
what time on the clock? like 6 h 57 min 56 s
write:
5 h 17 min 41 s
